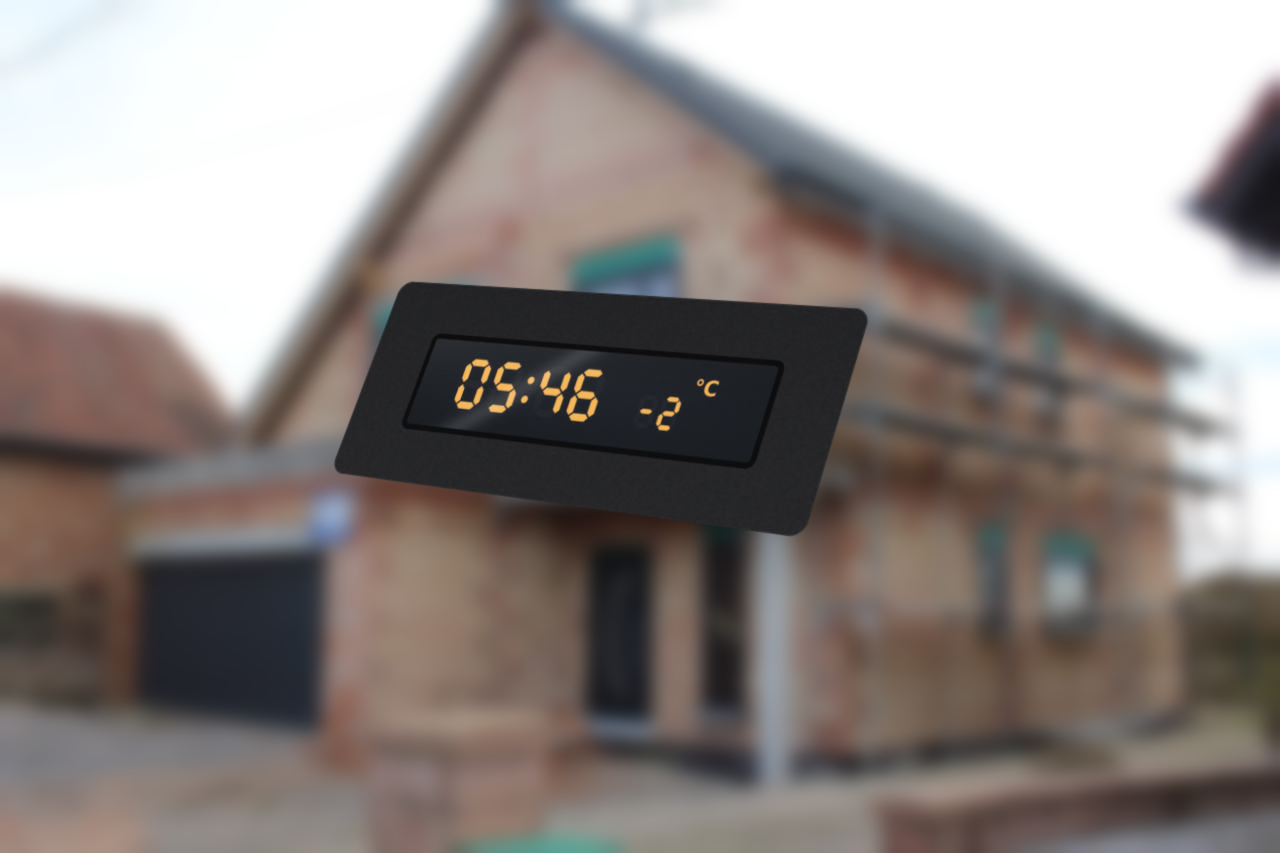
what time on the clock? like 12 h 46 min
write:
5 h 46 min
